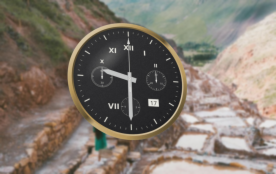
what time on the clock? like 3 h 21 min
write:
9 h 30 min
